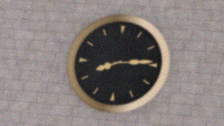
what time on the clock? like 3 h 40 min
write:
8 h 14 min
